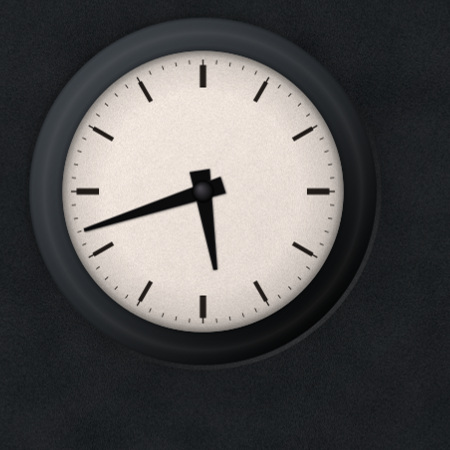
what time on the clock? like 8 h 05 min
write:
5 h 42 min
